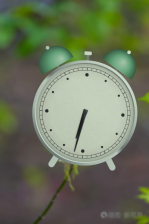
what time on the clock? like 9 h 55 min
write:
6 h 32 min
